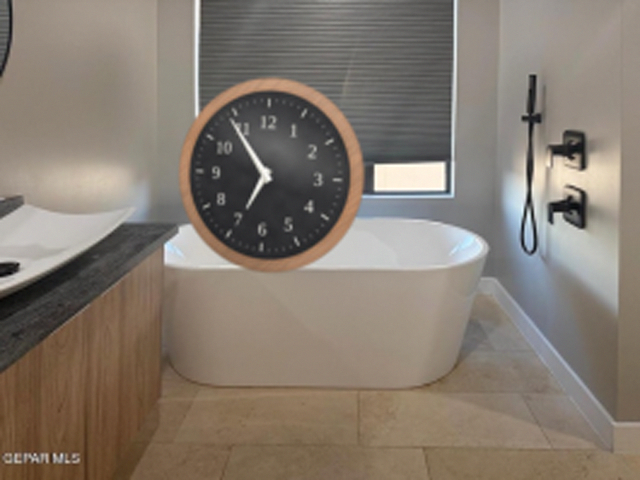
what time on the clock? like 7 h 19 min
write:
6 h 54 min
